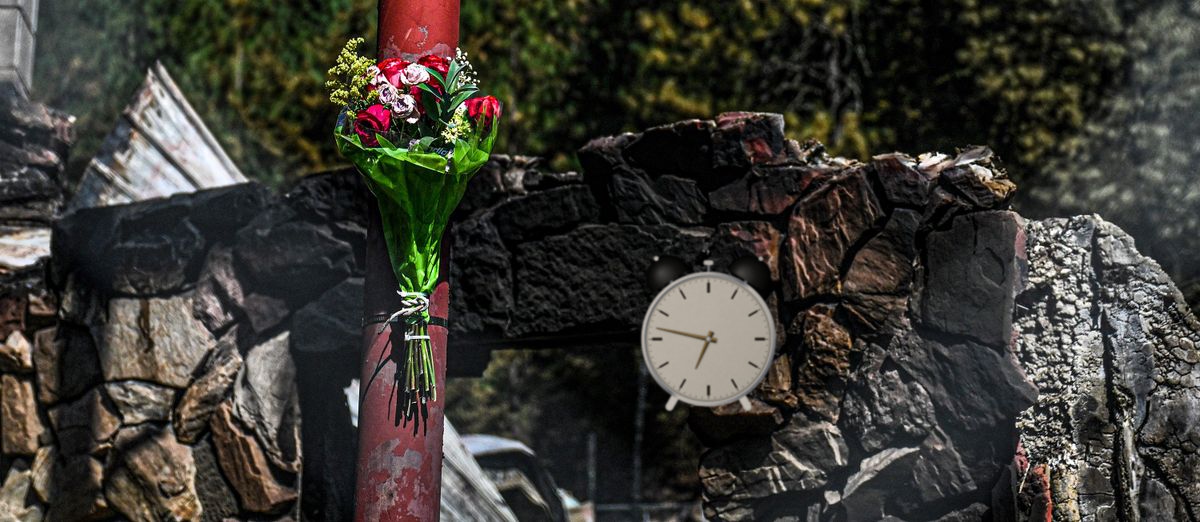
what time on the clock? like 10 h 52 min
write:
6 h 47 min
